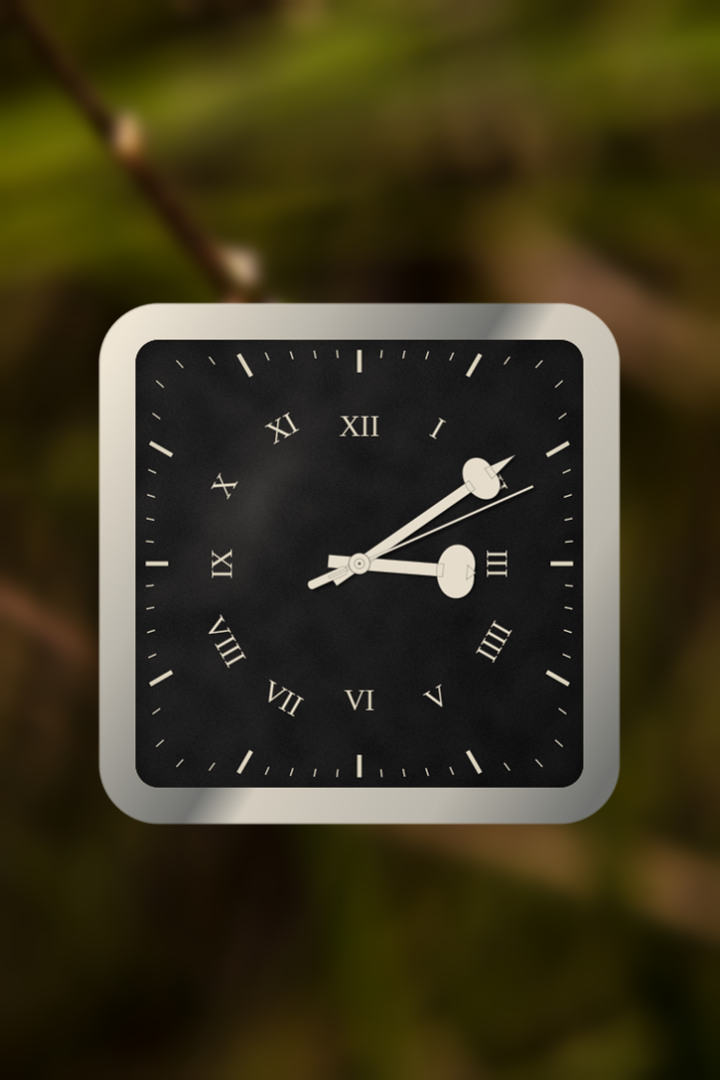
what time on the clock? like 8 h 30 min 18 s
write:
3 h 09 min 11 s
